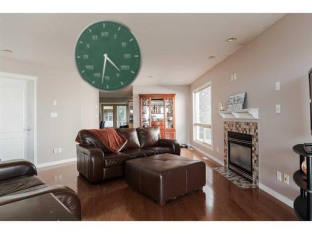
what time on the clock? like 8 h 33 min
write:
4 h 32 min
